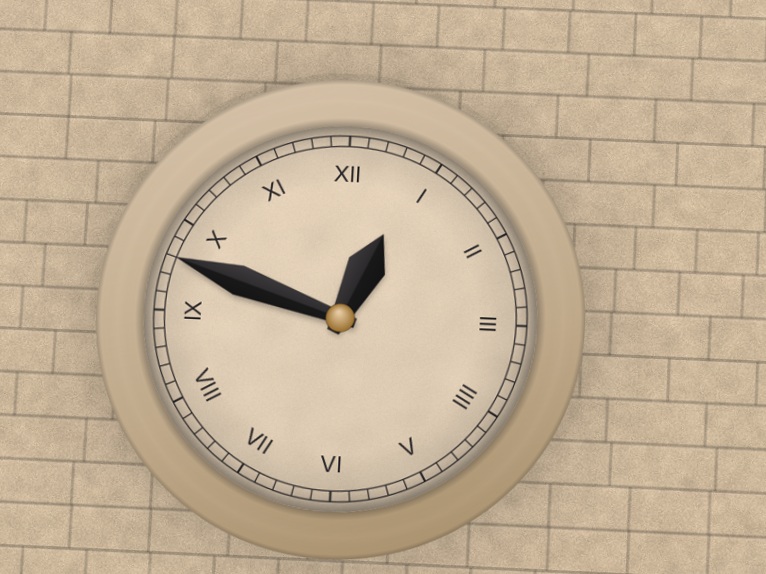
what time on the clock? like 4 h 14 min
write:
12 h 48 min
